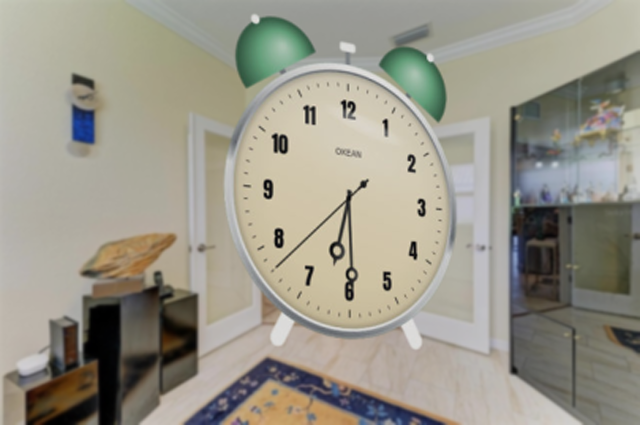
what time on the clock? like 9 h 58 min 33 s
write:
6 h 29 min 38 s
